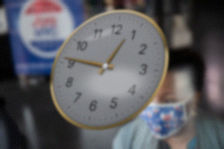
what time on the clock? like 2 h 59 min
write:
12 h 46 min
